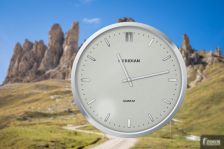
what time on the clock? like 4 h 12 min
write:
11 h 13 min
